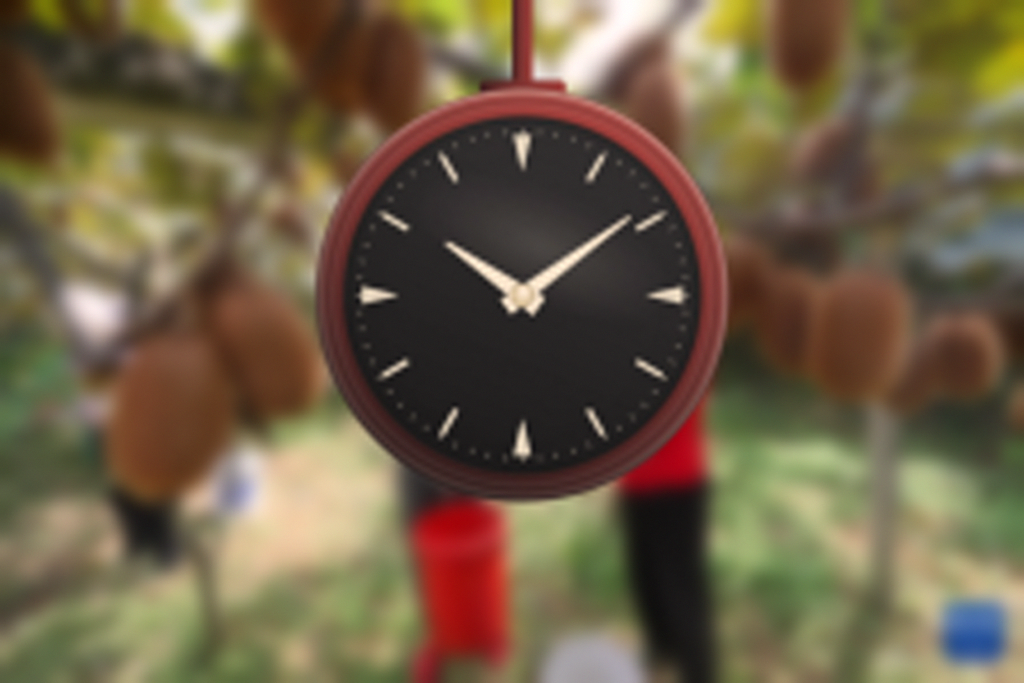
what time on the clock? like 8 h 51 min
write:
10 h 09 min
